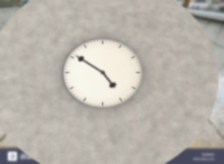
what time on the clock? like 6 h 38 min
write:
4 h 51 min
